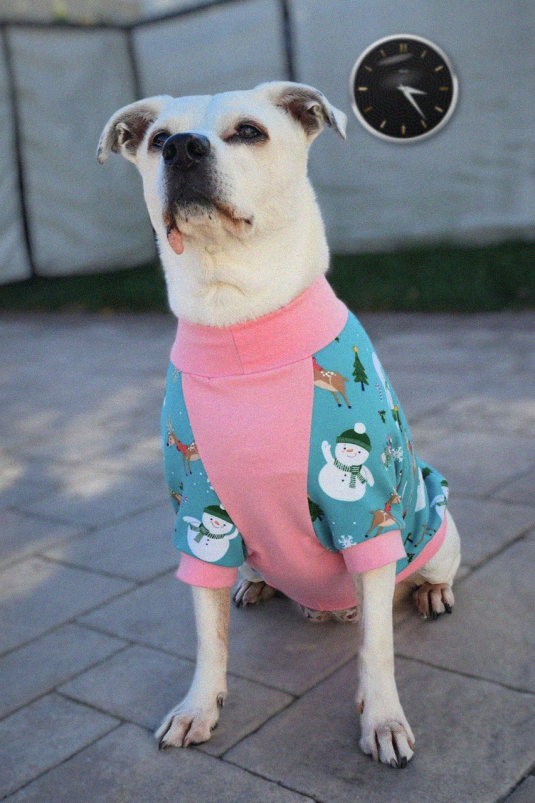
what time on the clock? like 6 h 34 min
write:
3 h 24 min
